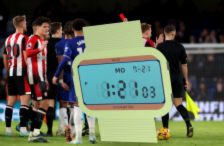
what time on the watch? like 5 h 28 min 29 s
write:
1 h 21 min 03 s
